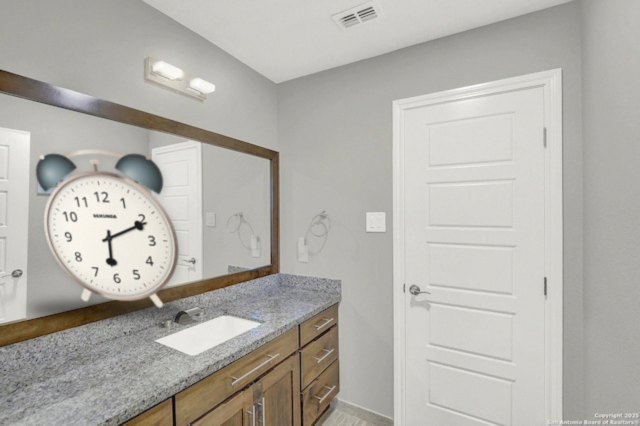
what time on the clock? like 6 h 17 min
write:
6 h 11 min
